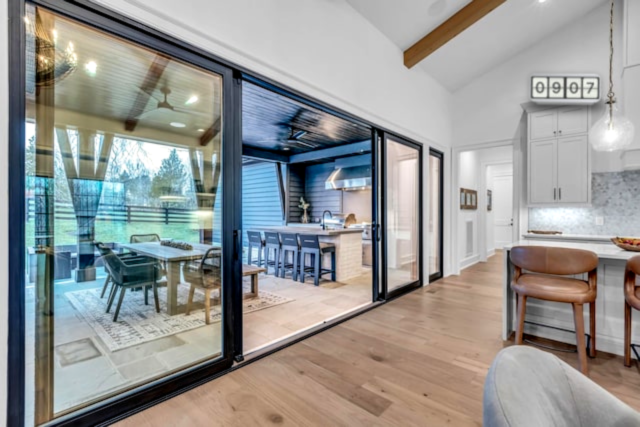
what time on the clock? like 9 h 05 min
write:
9 h 07 min
